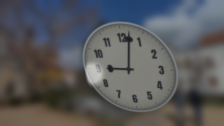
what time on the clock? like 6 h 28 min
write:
9 h 02 min
